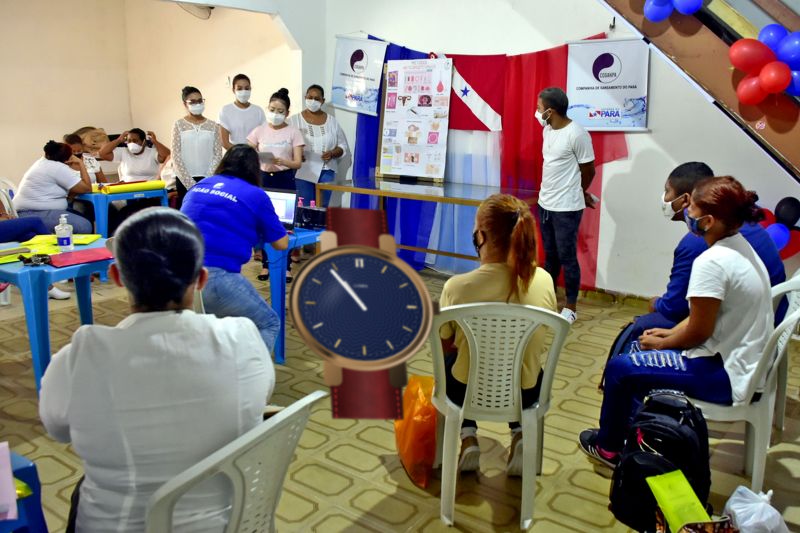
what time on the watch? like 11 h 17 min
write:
10 h 54 min
